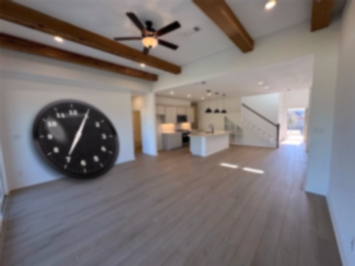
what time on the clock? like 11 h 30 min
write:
7 h 05 min
